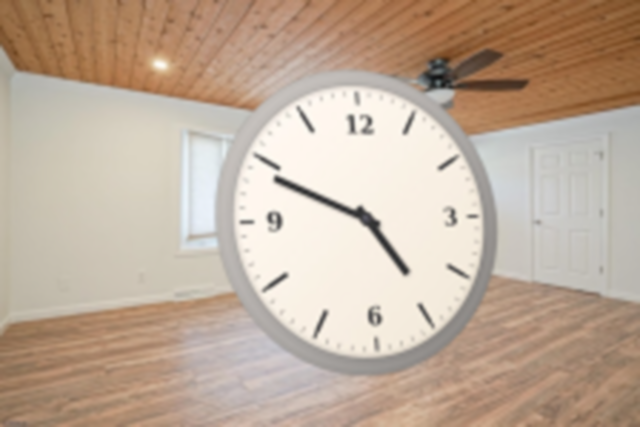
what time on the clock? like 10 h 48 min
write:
4 h 49 min
